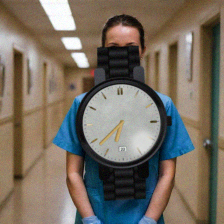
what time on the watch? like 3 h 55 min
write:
6 h 38 min
